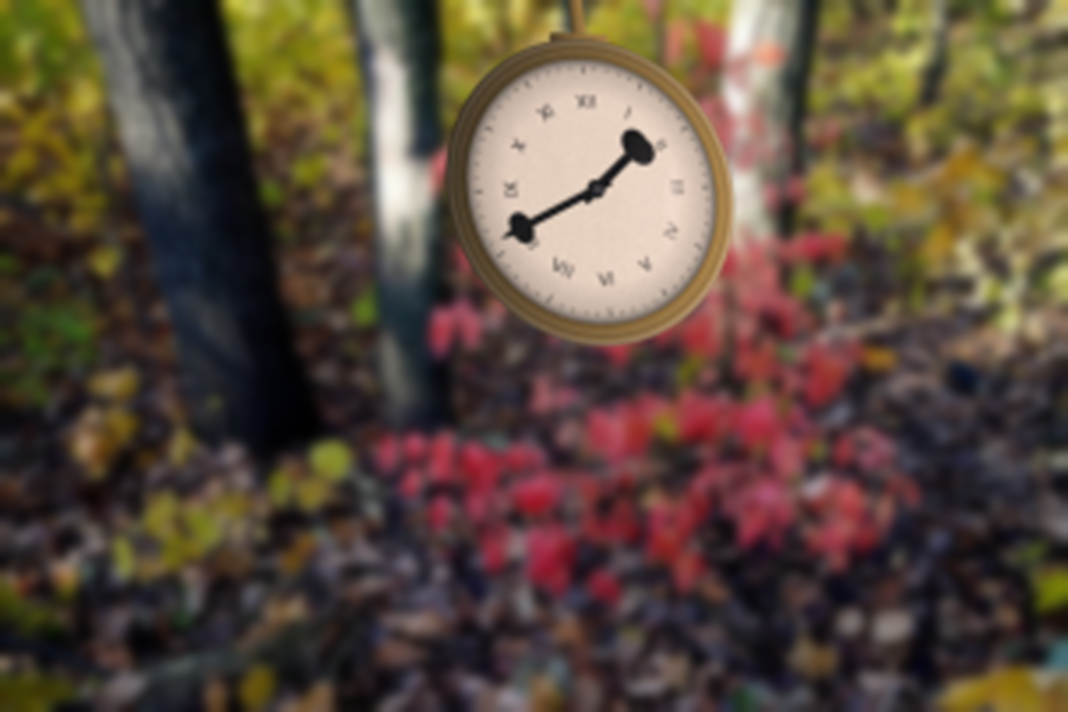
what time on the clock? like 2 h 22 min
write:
1 h 41 min
